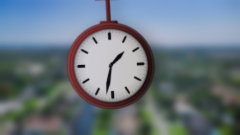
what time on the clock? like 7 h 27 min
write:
1 h 32 min
